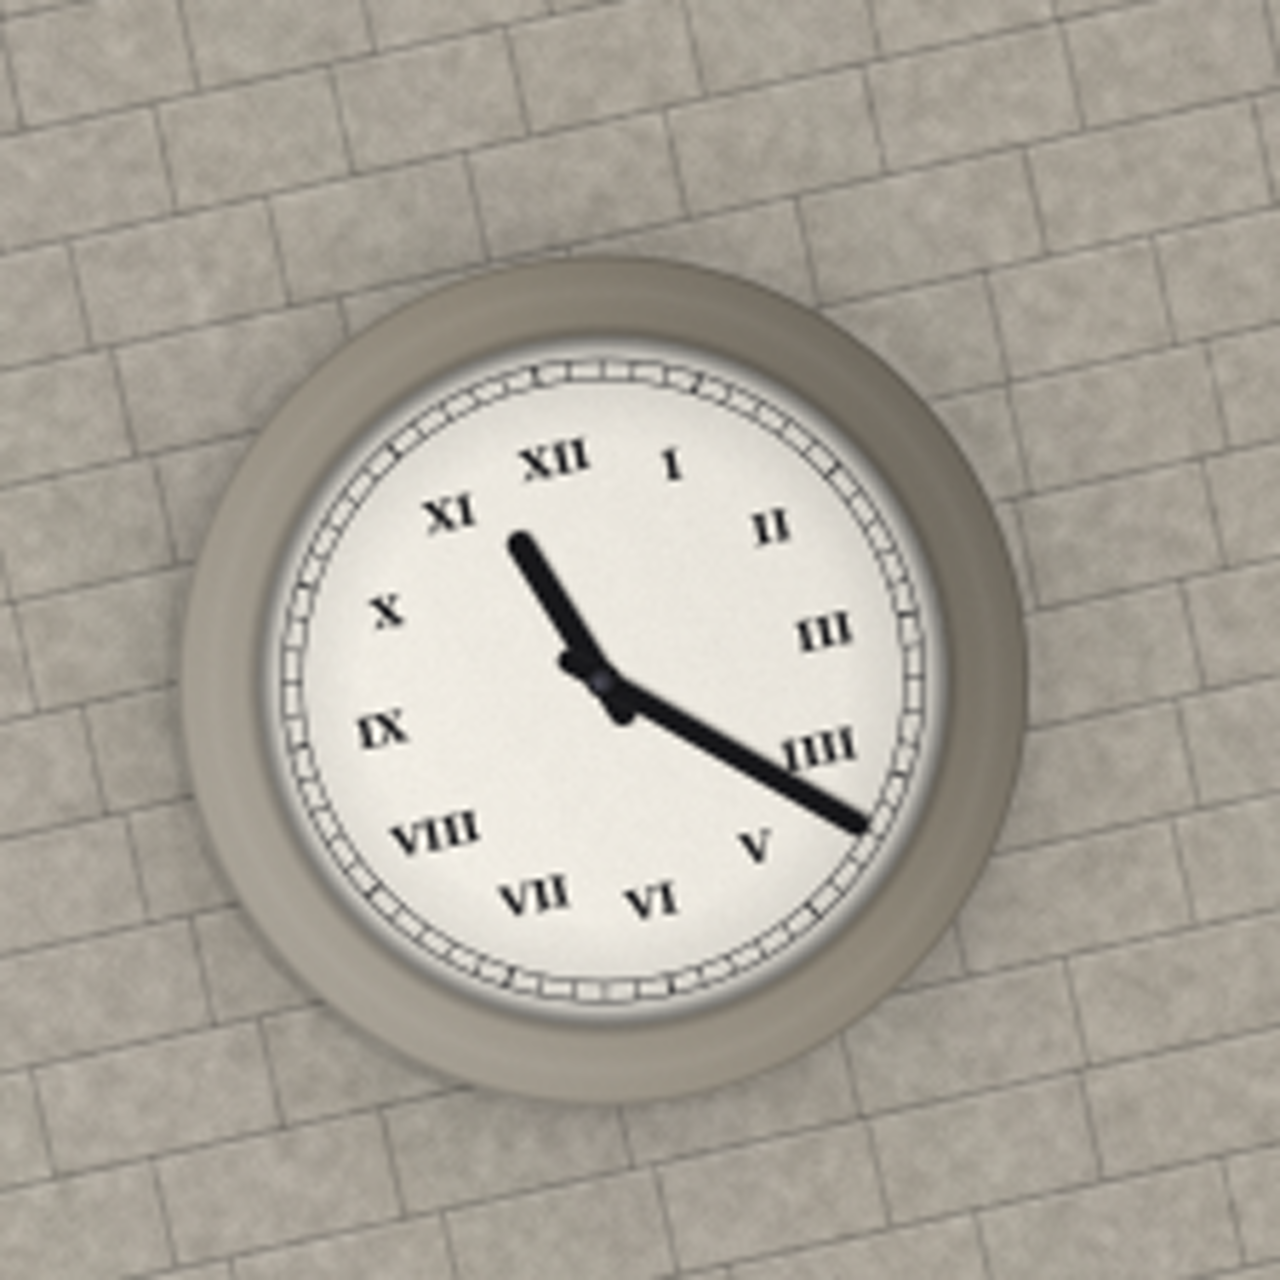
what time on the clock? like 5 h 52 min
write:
11 h 22 min
